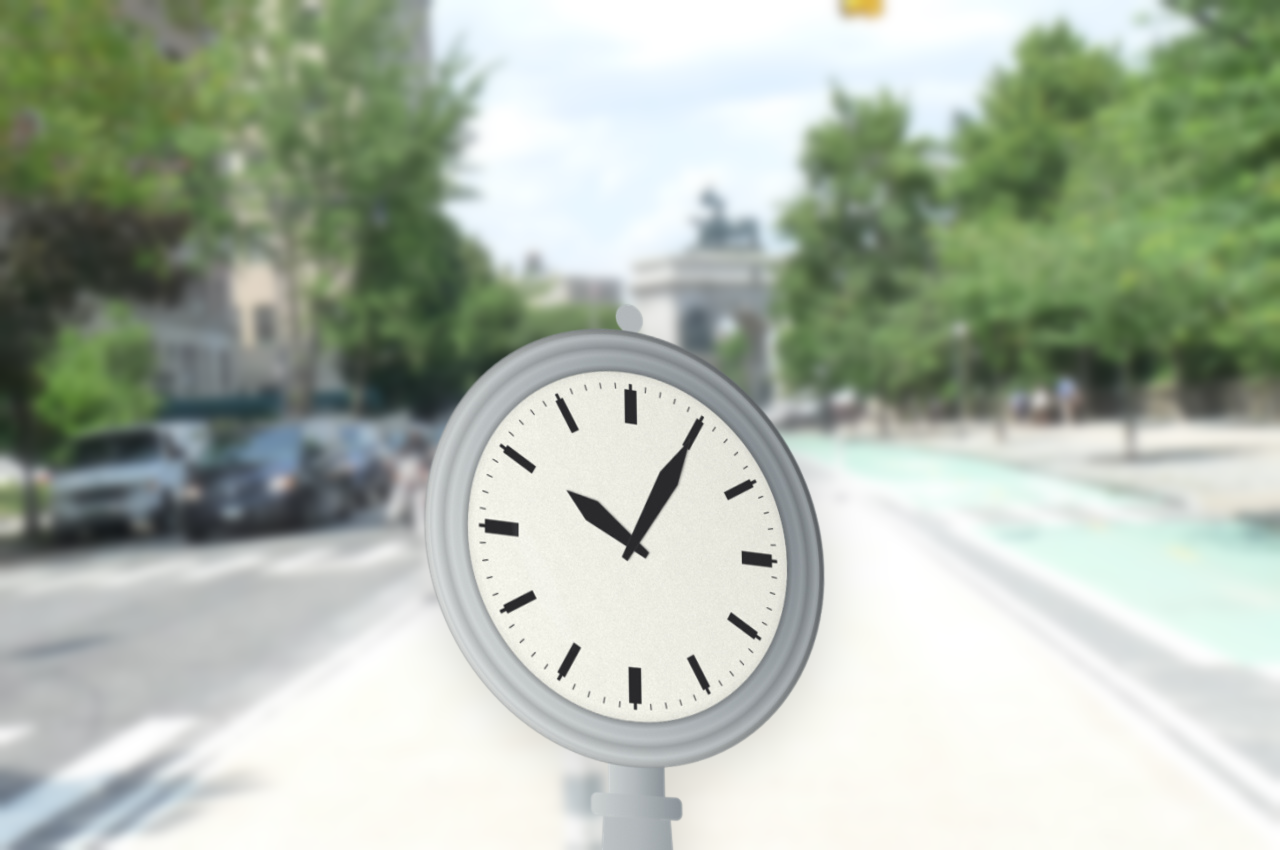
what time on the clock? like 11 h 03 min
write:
10 h 05 min
